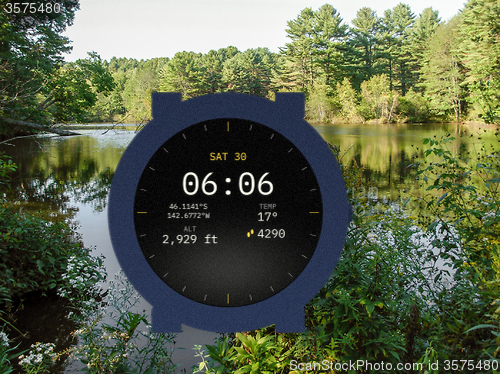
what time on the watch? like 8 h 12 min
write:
6 h 06 min
